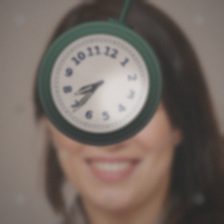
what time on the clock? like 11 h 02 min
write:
7 h 34 min
